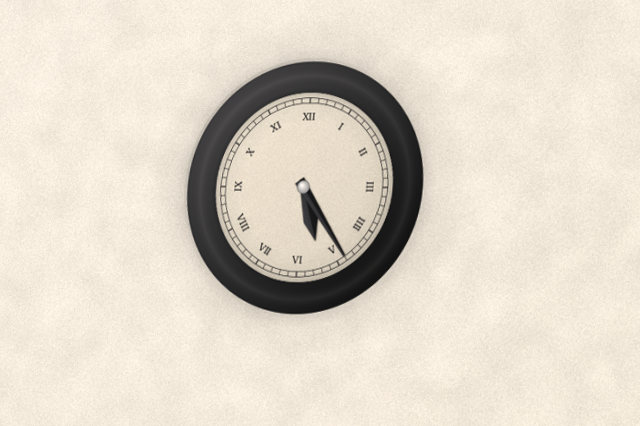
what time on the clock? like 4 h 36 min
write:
5 h 24 min
